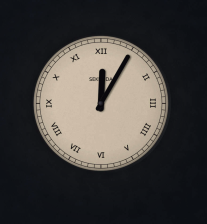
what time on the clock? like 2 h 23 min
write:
12 h 05 min
